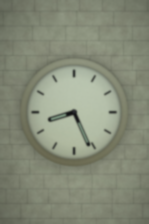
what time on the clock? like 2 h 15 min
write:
8 h 26 min
